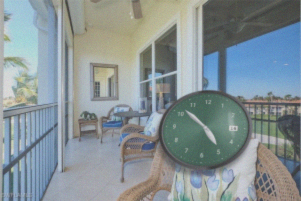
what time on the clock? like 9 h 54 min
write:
4 h 52 min
